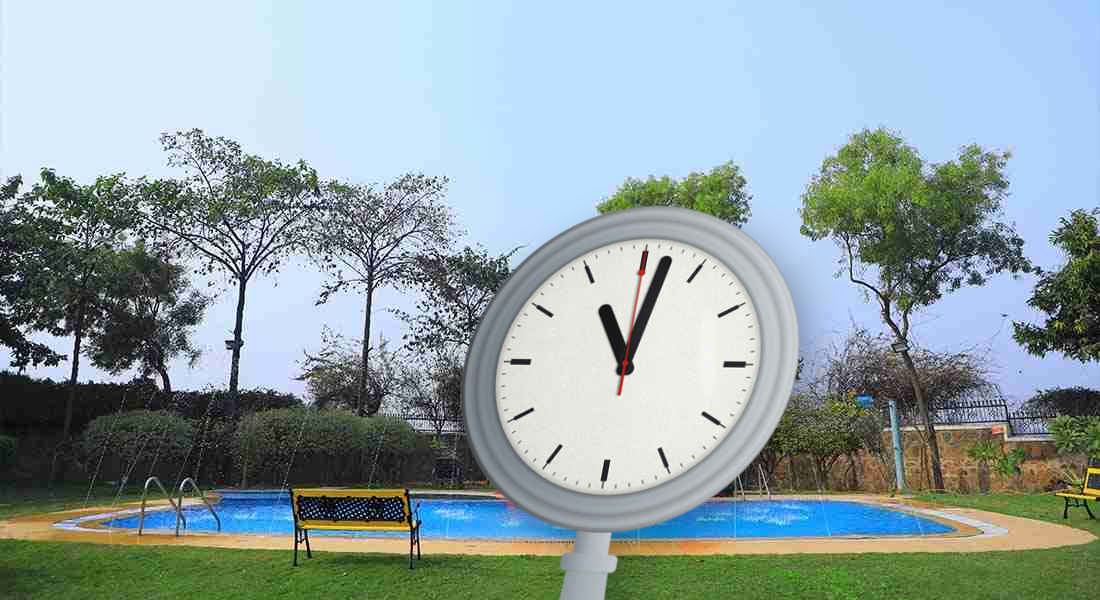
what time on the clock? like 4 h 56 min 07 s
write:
11 h 02 min 00 s
